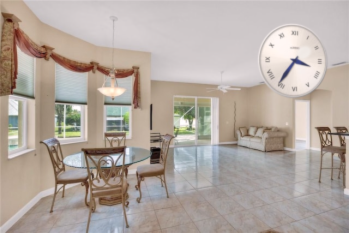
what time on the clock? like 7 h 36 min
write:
3 h 36 min
